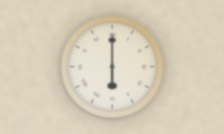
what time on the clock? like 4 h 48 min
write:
6 h 00 min
